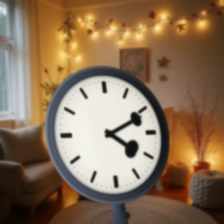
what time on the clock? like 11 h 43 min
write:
4 h 11 min
